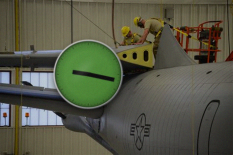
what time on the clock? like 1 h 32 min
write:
9 h 17 min
